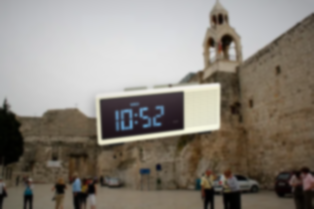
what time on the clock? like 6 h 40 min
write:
10 h 52 min
